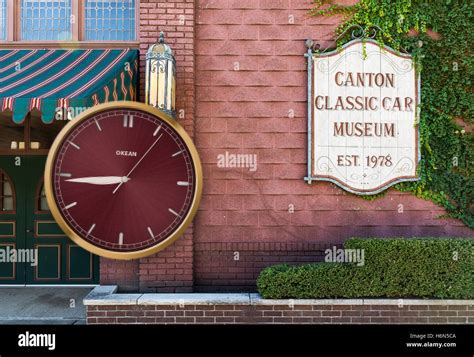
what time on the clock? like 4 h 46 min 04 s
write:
8 h 44 min 06 s
